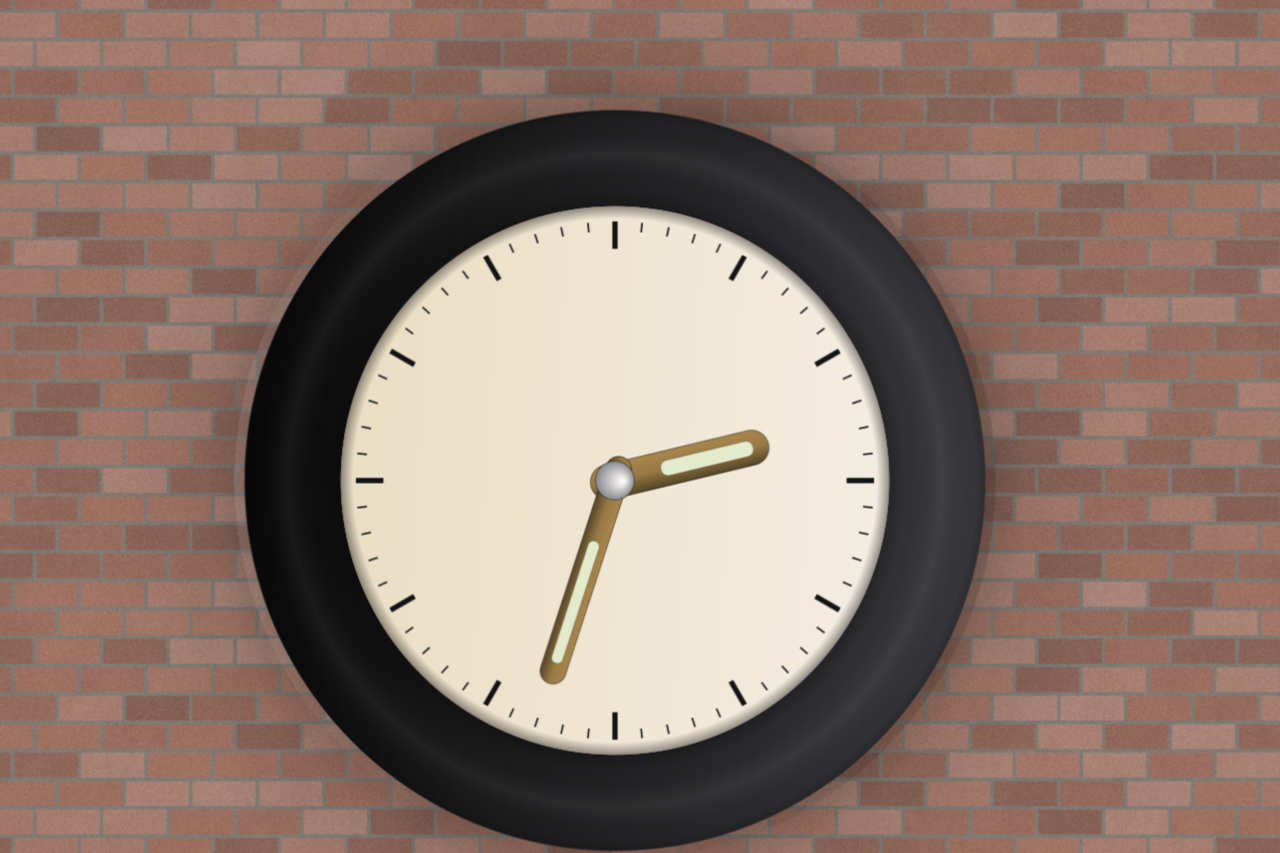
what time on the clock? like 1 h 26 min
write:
2 h 33 min
